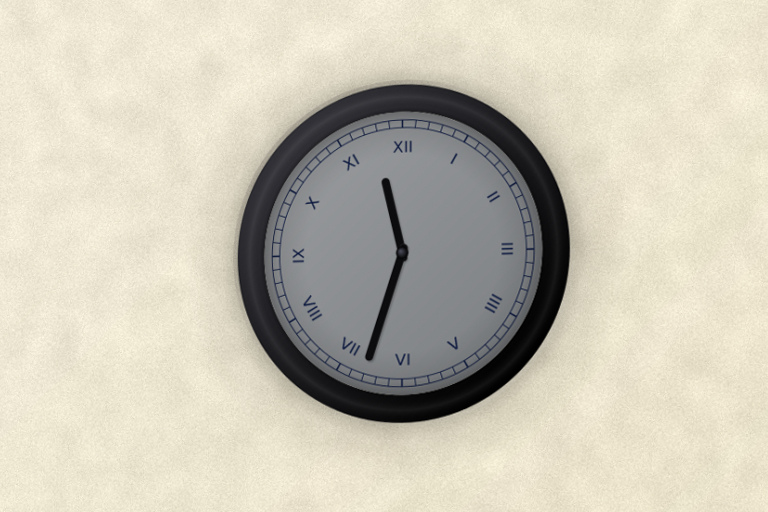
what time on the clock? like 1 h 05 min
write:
11 h 33 min
